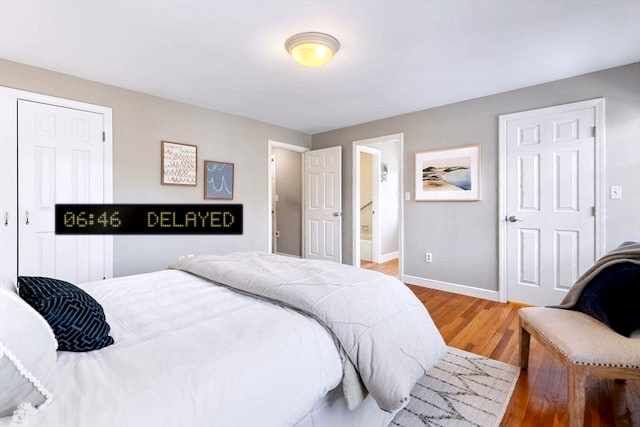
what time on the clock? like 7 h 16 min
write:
6 h 46 min
